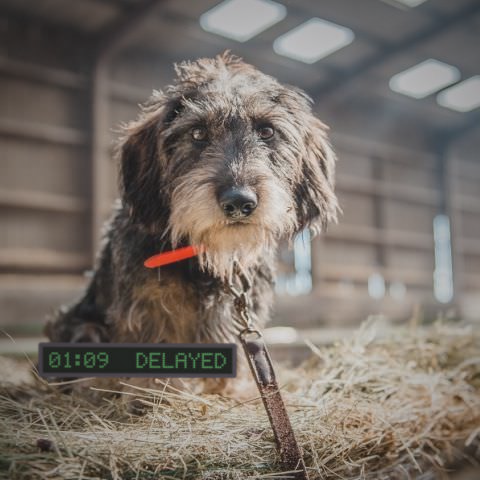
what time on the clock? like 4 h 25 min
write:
1 h 09 min
